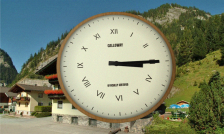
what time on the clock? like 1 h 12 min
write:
3 h 15 min
